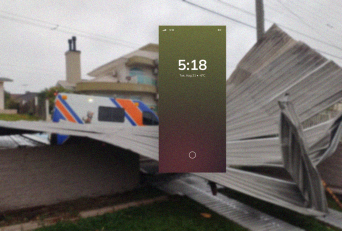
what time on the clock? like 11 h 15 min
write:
5 h 18 min
